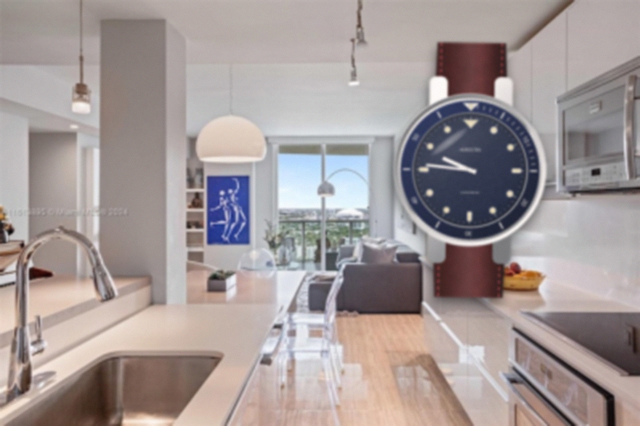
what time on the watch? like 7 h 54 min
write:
9 h 46 min
